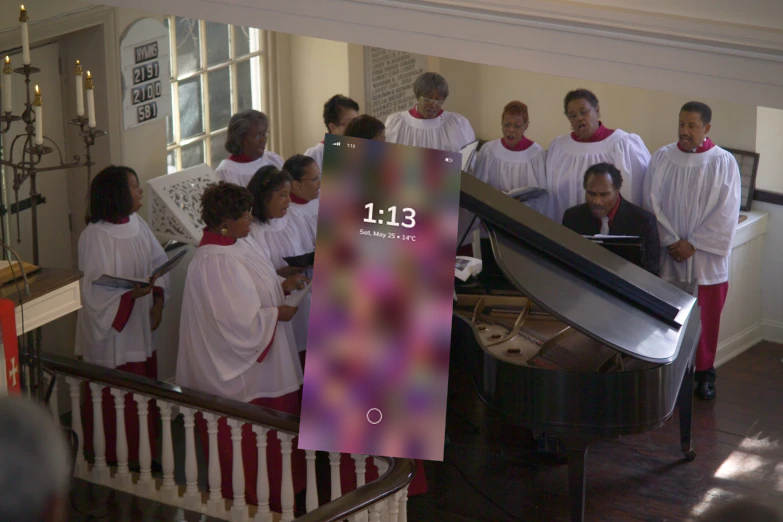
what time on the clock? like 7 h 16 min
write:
1 h 13 min
